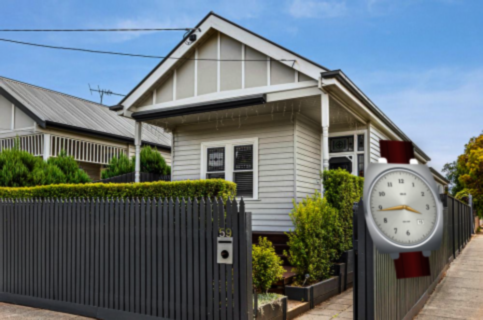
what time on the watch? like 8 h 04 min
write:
3 h 44 min
